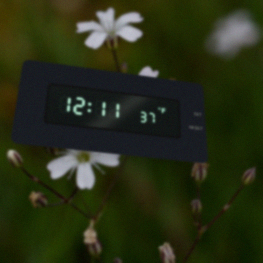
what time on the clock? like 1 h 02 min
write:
12 h 11 min
